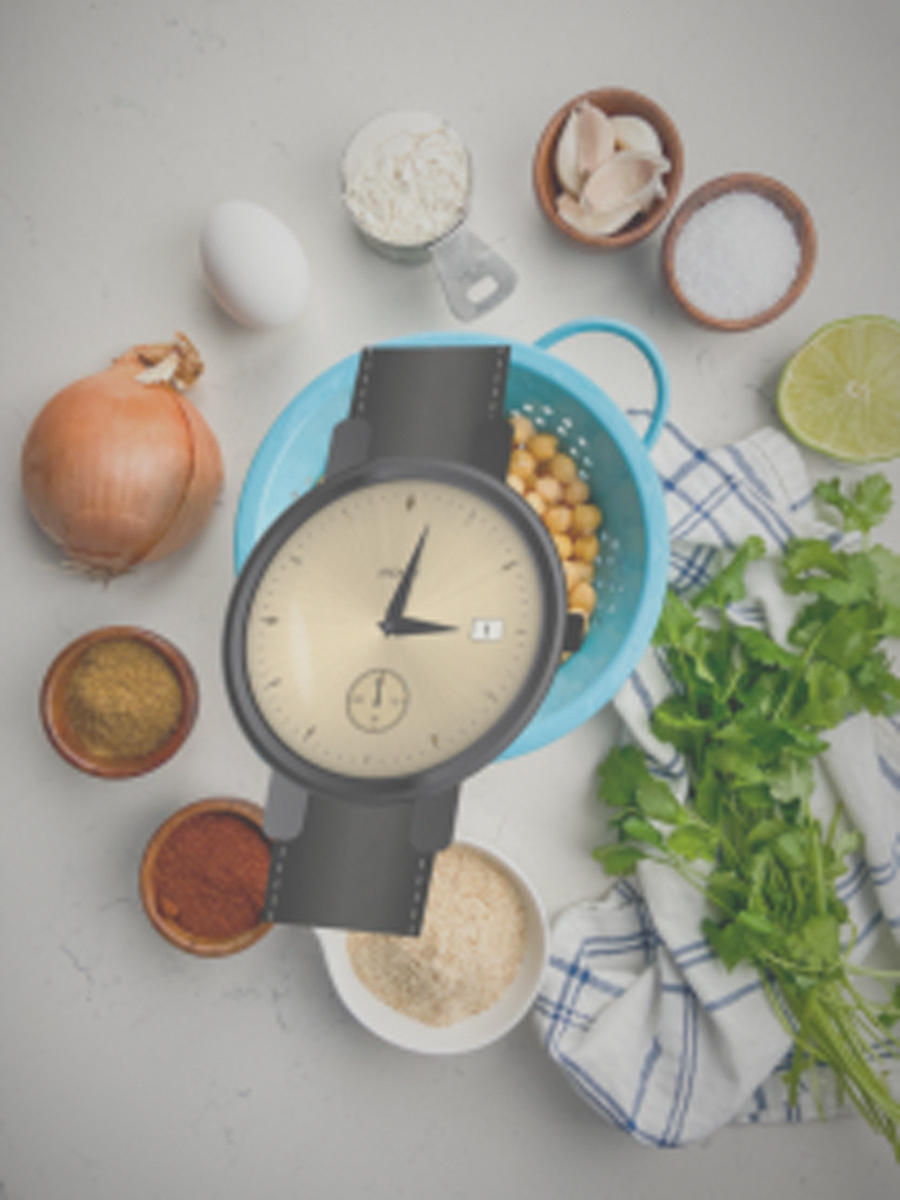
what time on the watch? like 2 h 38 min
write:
3 h 02 min
